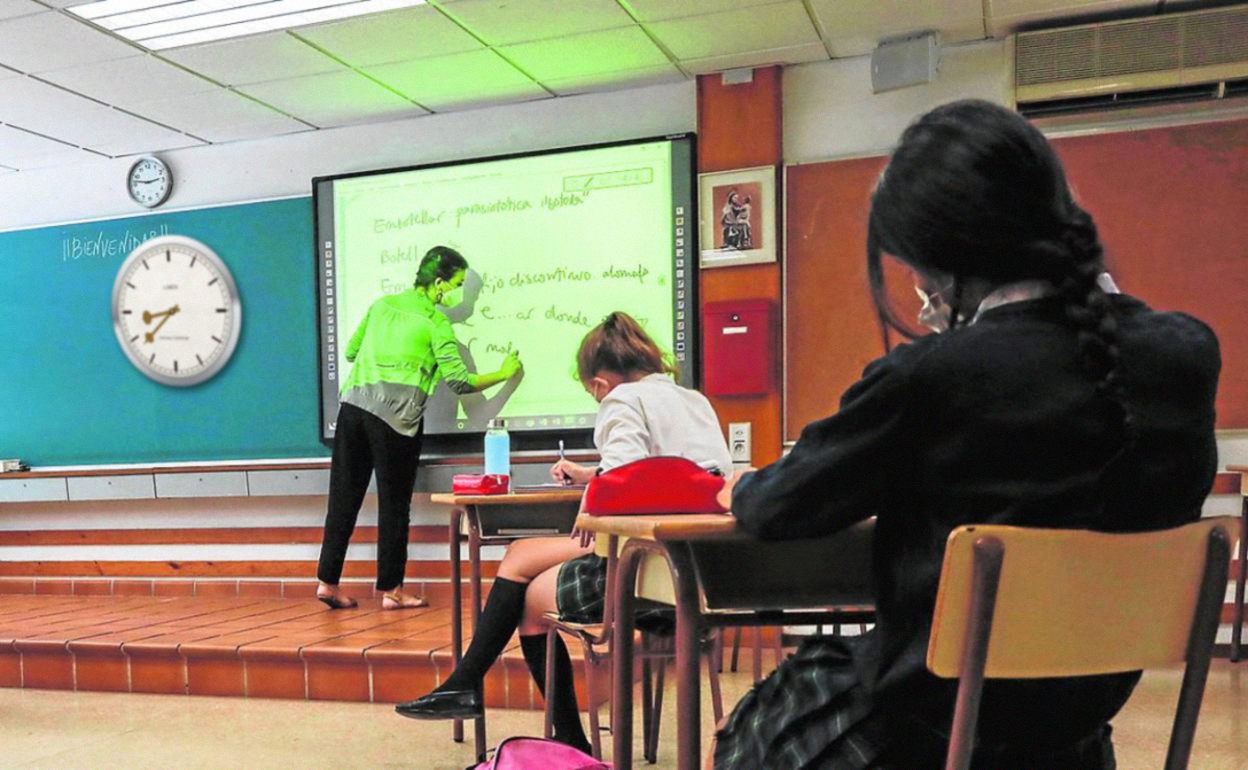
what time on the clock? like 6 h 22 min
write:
8 h 38 min
